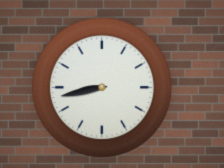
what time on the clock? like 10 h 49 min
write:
8 h 43 min
